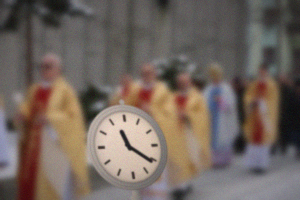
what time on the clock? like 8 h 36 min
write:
11 h 21 min
